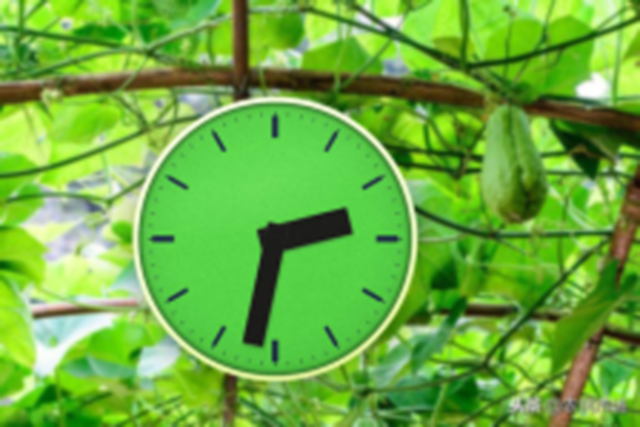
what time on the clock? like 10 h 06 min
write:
2 h 32 min
